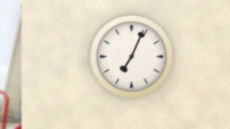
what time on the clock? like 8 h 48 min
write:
7 h 04 min
